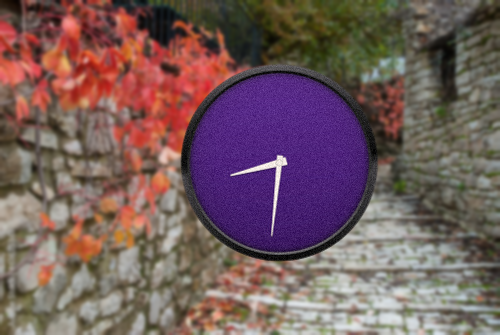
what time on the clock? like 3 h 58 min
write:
8 h 31 min
